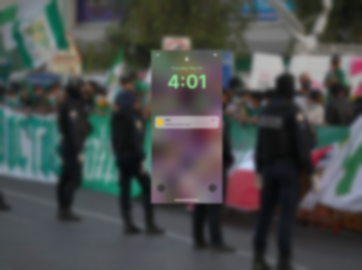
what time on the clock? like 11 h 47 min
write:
4 h 01 min
